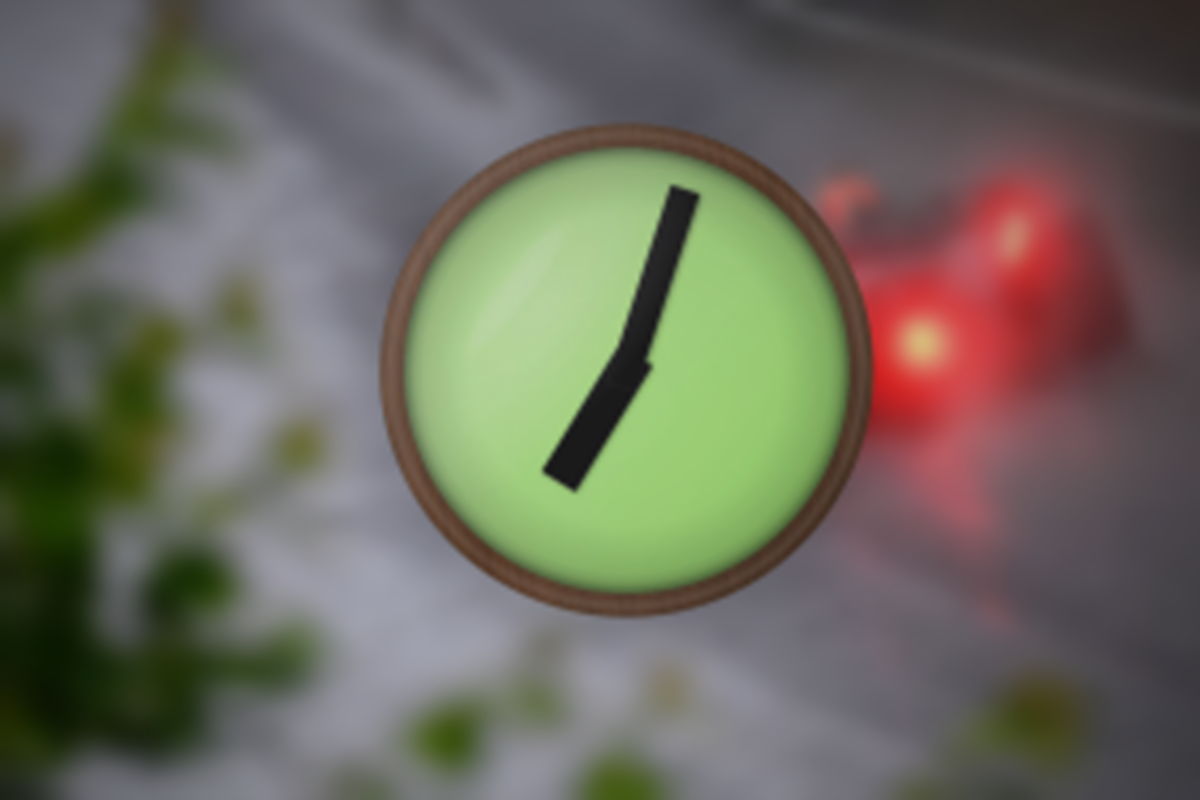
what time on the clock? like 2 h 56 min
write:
7 h 03 min
